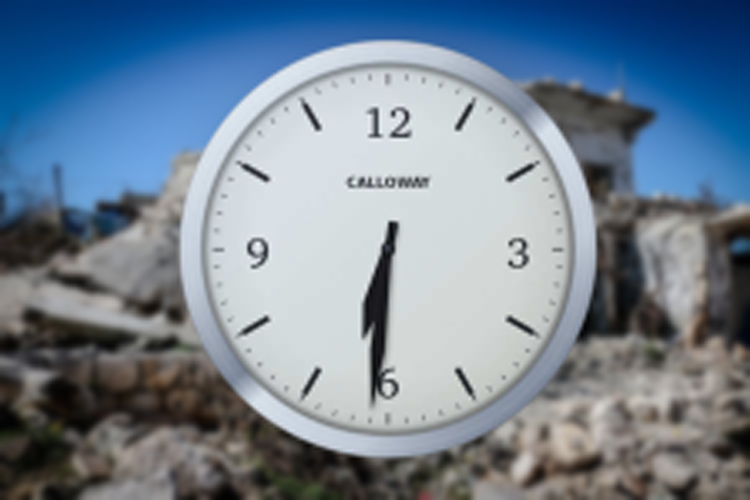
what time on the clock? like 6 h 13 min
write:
6 h 31 min
